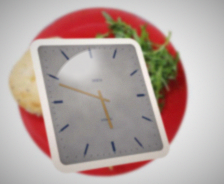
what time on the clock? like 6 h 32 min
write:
5 h 49 min
